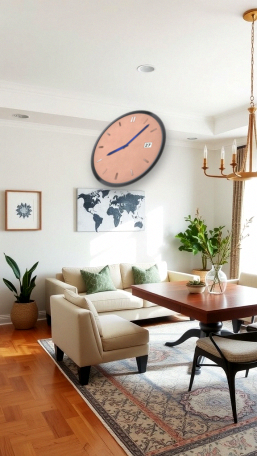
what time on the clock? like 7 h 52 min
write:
8 h 07 min
